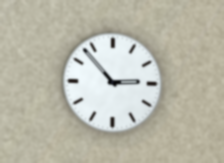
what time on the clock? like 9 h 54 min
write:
2 h 53 min
